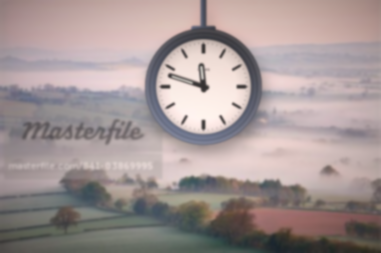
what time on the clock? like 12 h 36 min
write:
11 h 48 min
